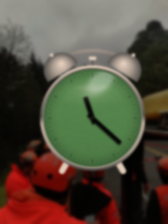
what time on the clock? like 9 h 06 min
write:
11 h 22 min
